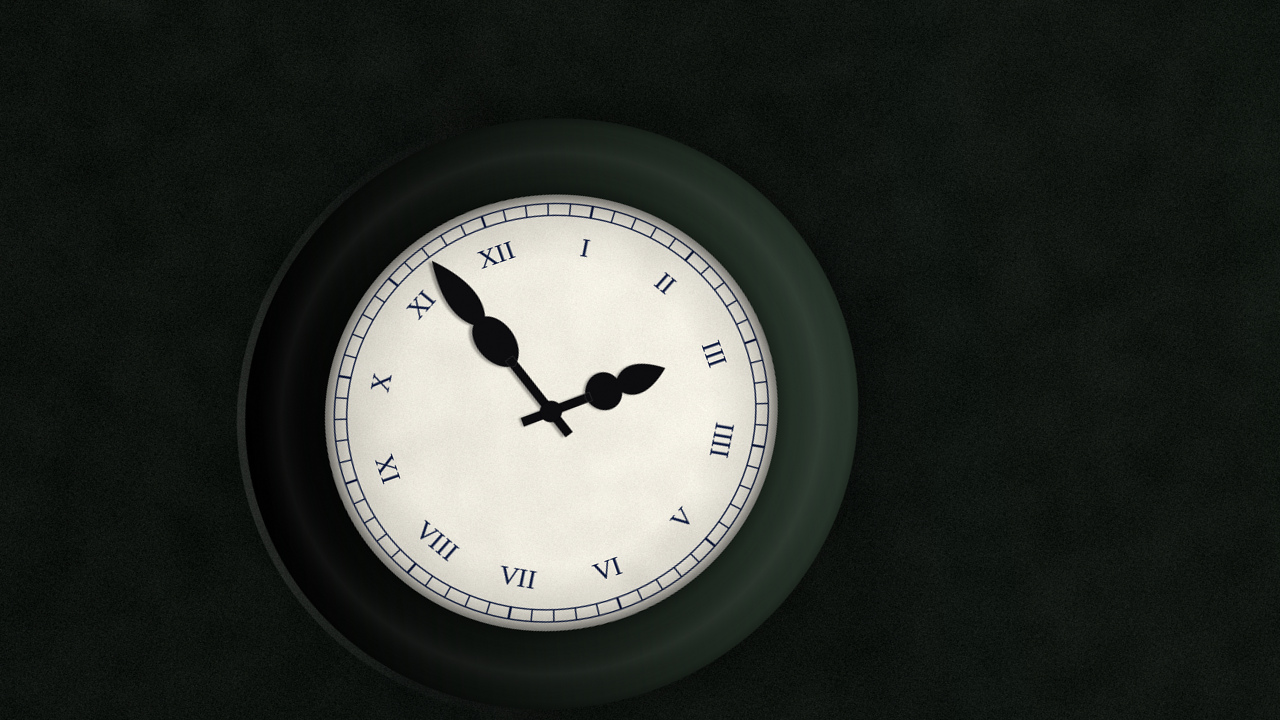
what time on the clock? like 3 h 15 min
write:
2 h 57 min
